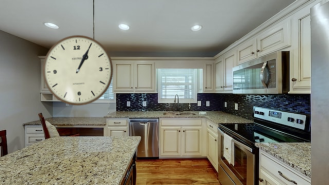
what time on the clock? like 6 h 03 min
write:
1 h 05 min
